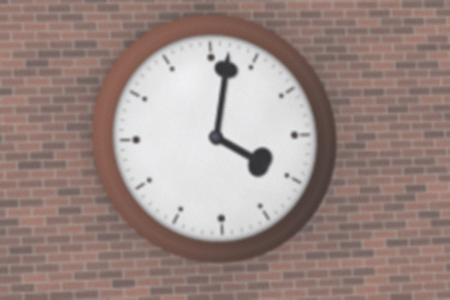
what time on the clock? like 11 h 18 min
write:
4 h 02 min
